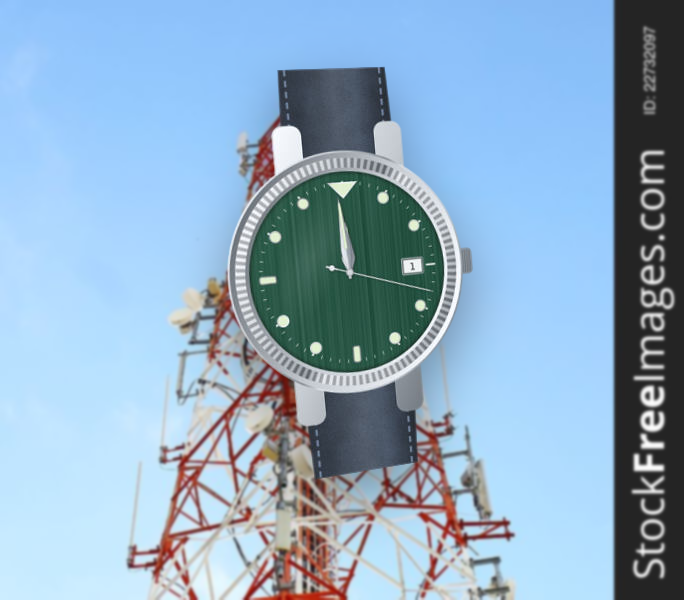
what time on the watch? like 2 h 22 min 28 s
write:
11 h 59 min 18 s
